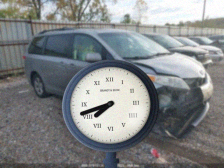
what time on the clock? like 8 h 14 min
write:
7 h 42 min
